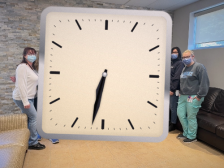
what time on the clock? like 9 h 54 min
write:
6 h 32 min
